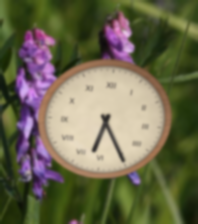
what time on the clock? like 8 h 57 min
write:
6 h 25 min
